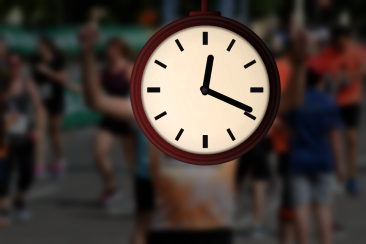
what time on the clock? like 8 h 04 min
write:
12 h 19 min
